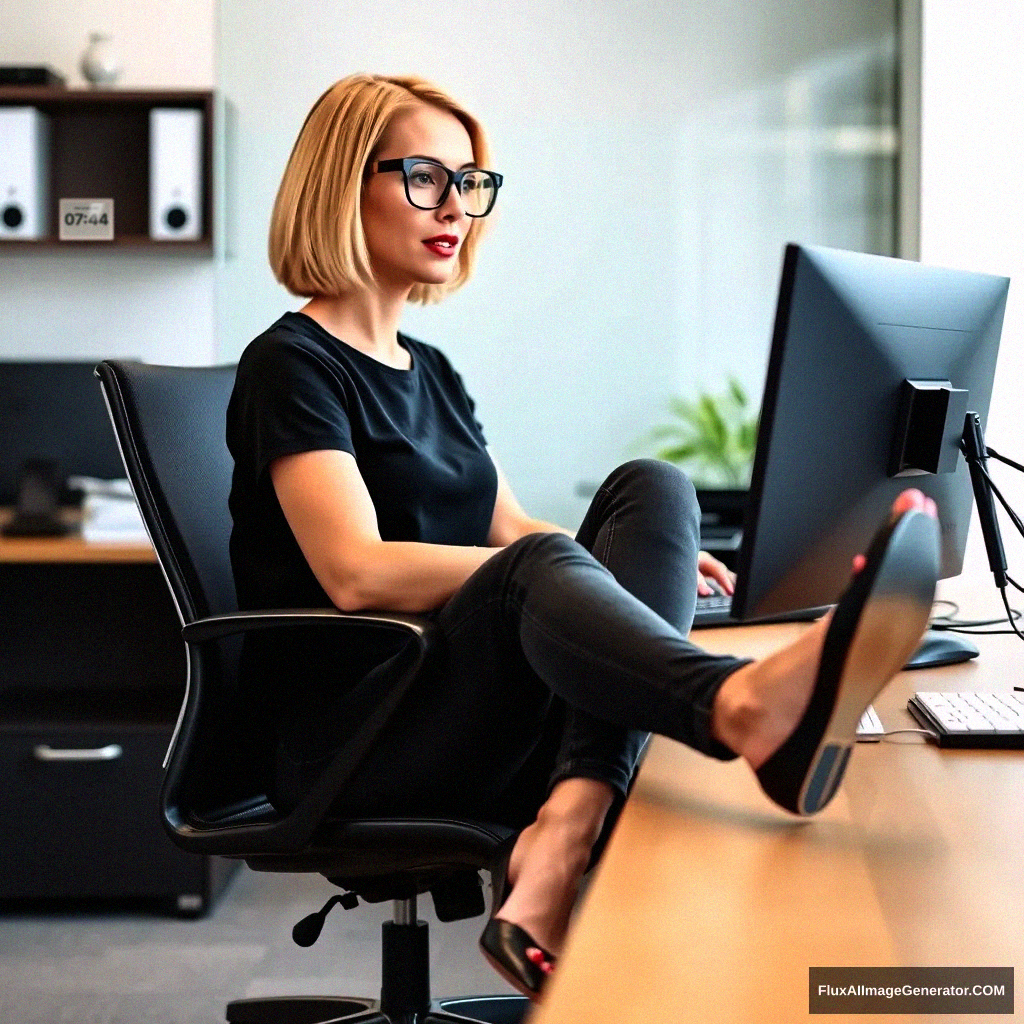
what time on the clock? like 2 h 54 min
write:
7 h 44 min
